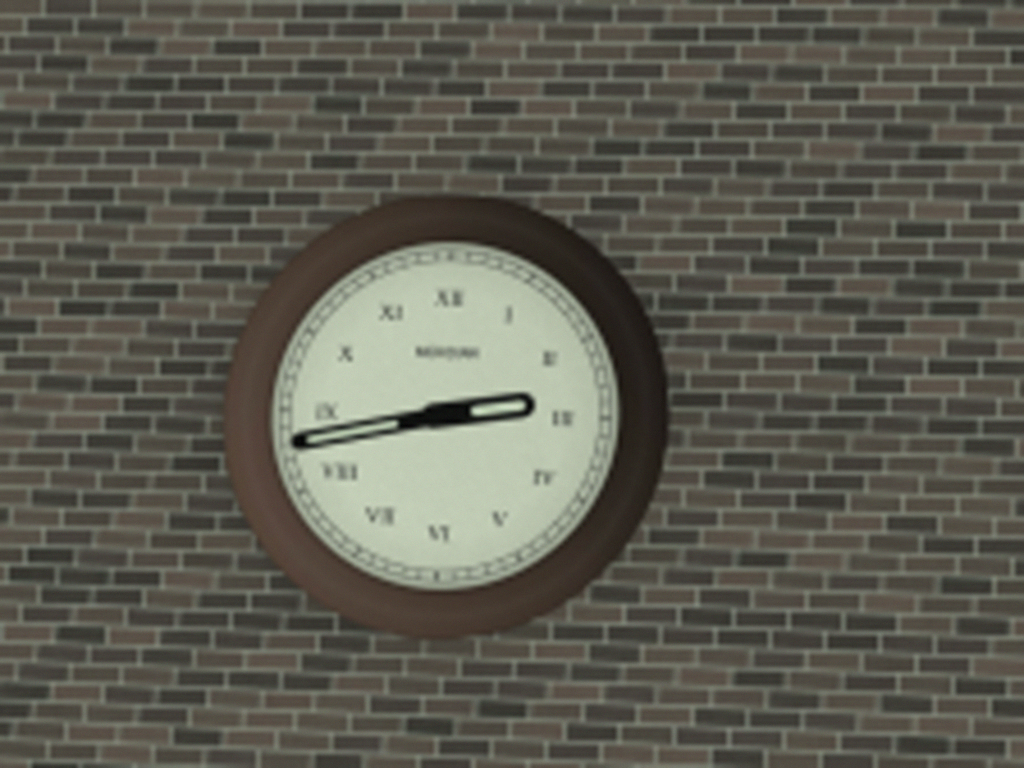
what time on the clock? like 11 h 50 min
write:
2 h 43 min
